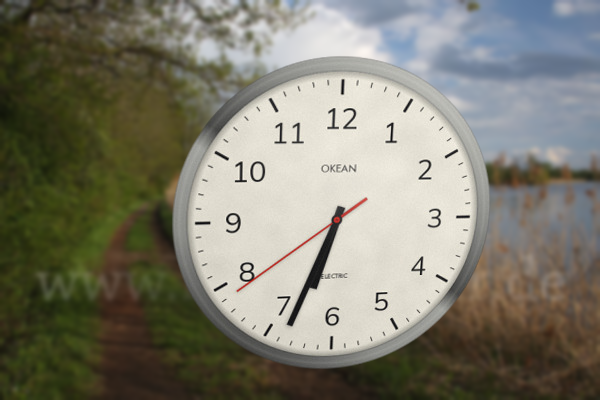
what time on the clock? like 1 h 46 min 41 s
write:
6 h 33 min 39 s
